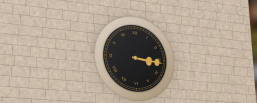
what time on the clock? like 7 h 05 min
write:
3 h 16 min
